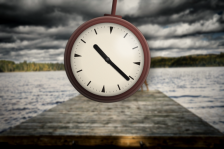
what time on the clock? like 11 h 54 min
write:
10 h 21 min
